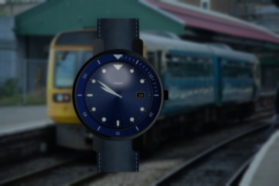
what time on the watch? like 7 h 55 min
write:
9 h 51 min
